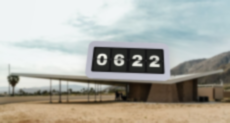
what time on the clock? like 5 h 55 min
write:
6 h 22 min
